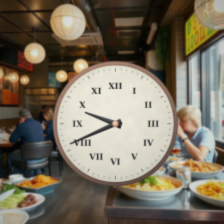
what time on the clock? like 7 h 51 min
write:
9 h 41 min
